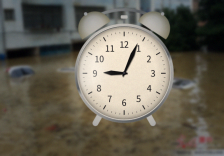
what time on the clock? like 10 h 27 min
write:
9 h 04 min
